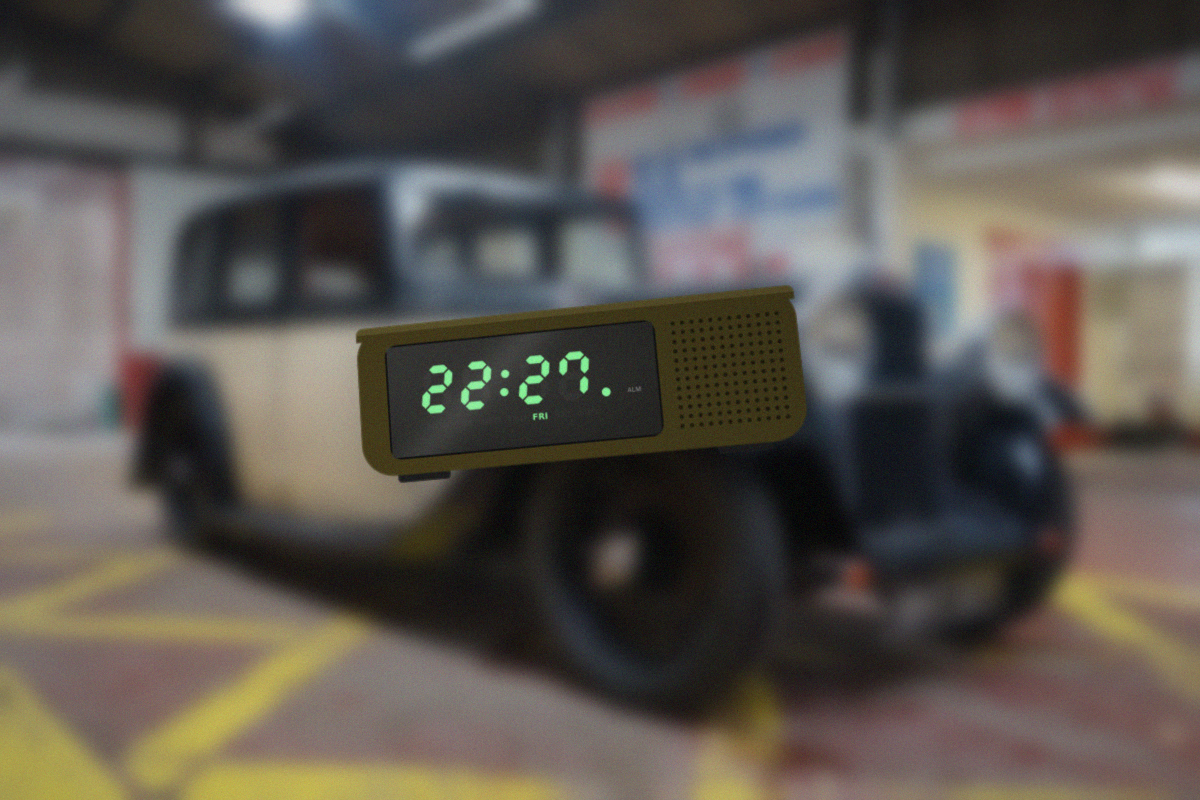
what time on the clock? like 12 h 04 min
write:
22 h 27 min
